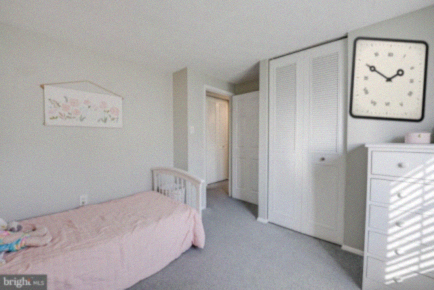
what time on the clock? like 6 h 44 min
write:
1 h 50 min
